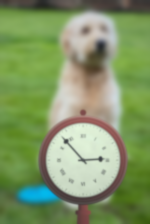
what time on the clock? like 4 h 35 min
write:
2 h 53 min
